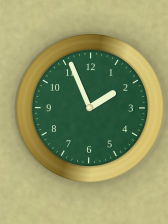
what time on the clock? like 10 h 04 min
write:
1 h 56 min
